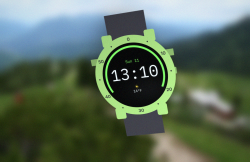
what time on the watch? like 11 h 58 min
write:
13 h 10 min
